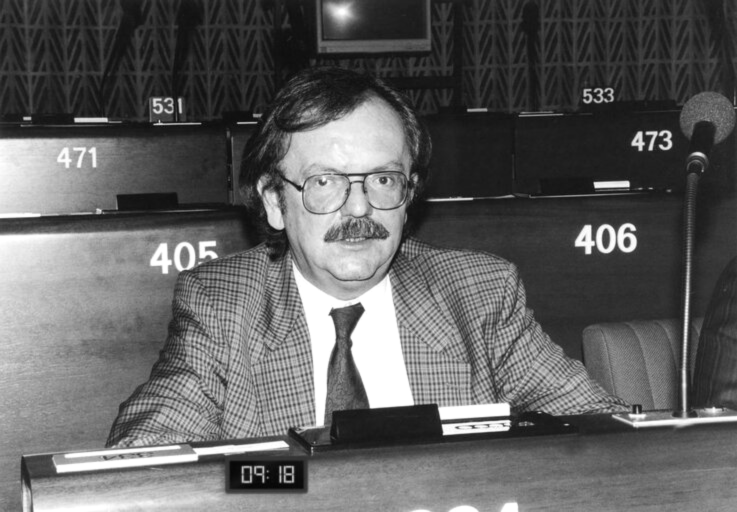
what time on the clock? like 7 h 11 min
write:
9 h 18 min
